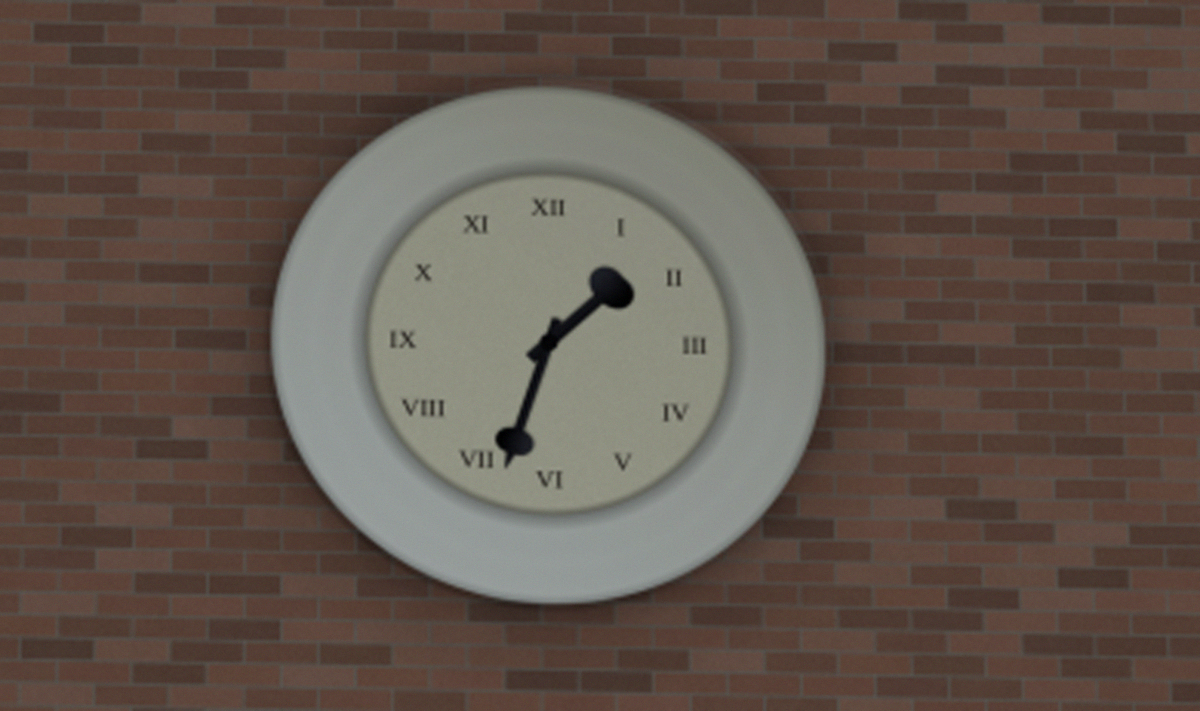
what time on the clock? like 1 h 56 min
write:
1 h 33 min
